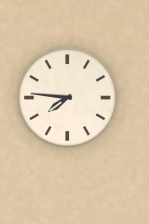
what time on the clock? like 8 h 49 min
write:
7 h 46 min
